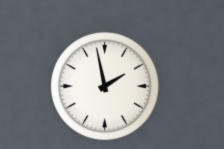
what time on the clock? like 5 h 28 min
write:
1 h 58 min
